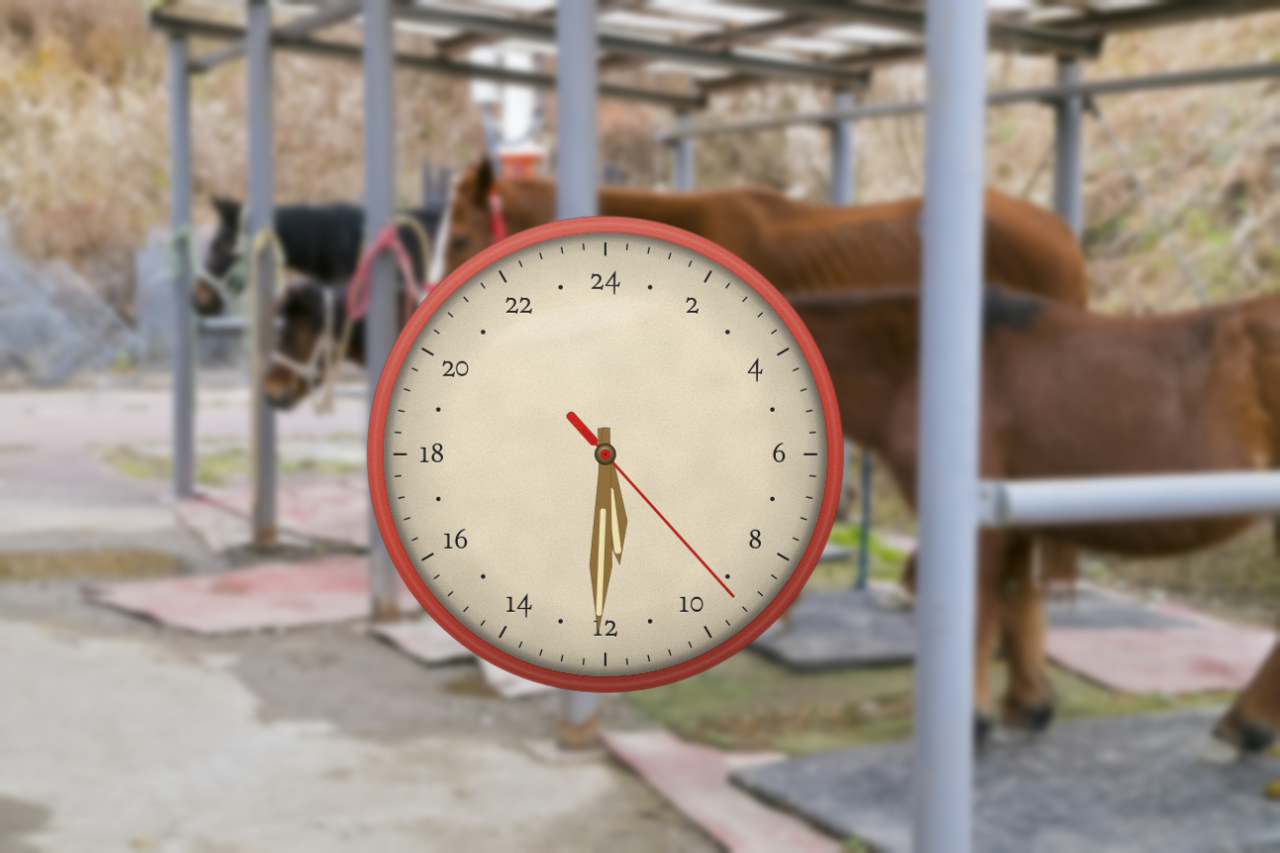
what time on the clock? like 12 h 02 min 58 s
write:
11 h 30 min 23 s
